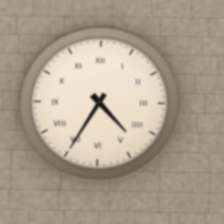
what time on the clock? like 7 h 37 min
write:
4 h 35 min
